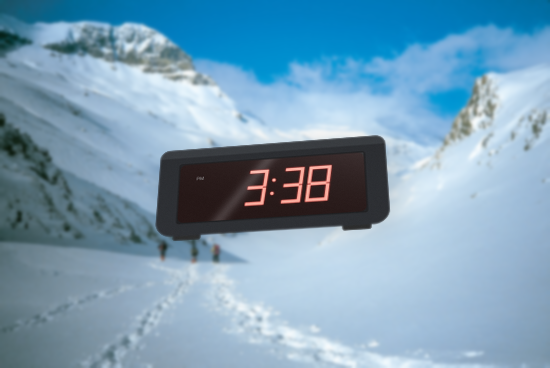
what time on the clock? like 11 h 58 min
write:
3 h 38 min
